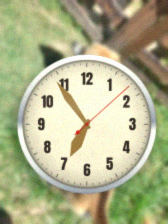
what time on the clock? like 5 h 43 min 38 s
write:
6 h 54 min 08 s
